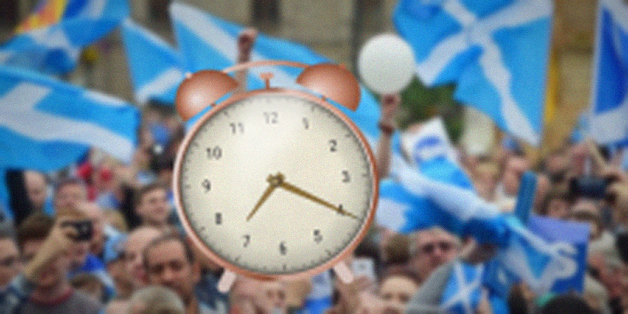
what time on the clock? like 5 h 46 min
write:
7 h 20 min
